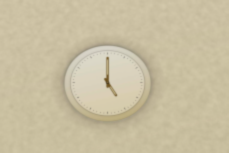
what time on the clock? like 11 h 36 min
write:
5 h 00 min
